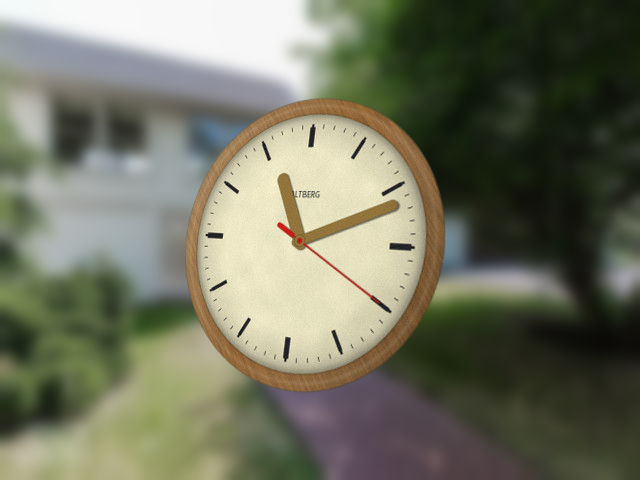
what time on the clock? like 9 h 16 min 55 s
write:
11 h 11 min 20 s
